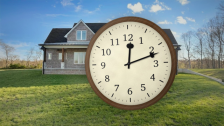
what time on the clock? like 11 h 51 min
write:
12 h 12 min
